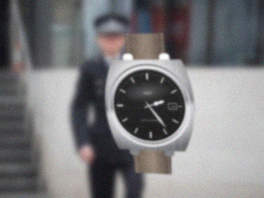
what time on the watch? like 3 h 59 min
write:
2 h 24 min
